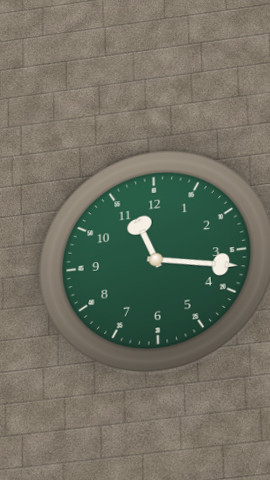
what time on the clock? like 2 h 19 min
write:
11 h 17 min
